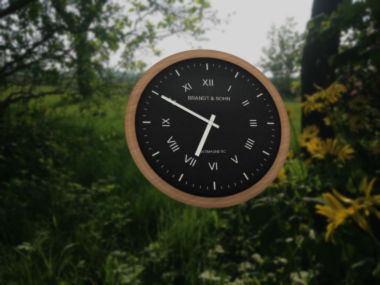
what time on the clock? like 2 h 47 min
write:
6 h 50 min
